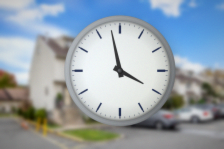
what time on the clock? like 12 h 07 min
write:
3 h 58 min
